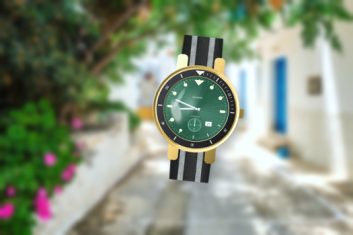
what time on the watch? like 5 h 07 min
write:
8 h 48 min
